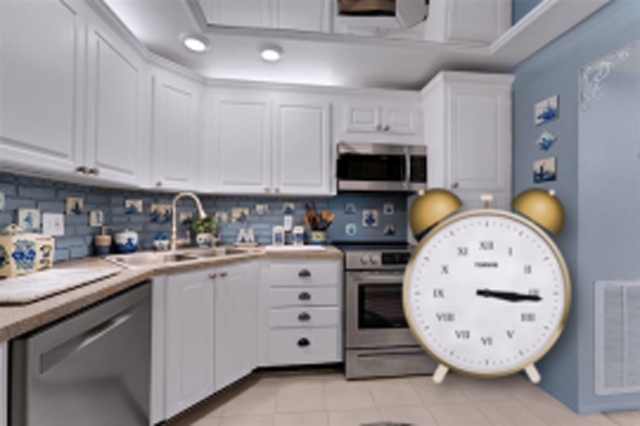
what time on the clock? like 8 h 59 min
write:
3 h 16 min
